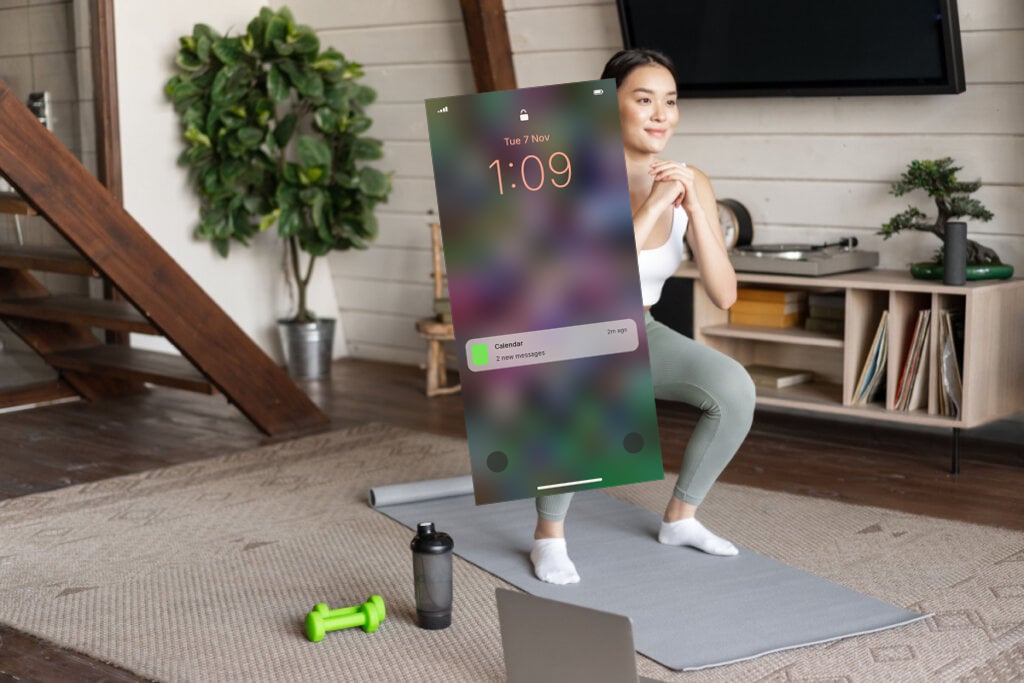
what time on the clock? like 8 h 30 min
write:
1 h 09 min
